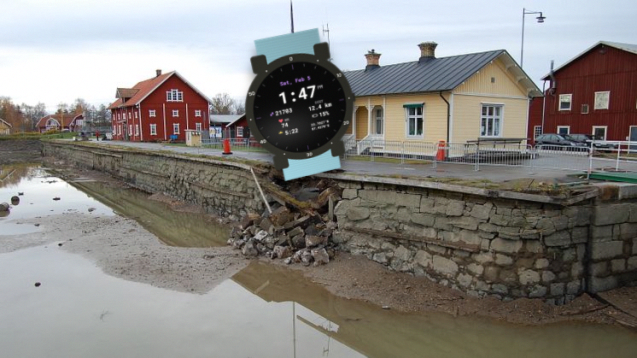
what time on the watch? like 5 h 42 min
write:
1 h 47 min
